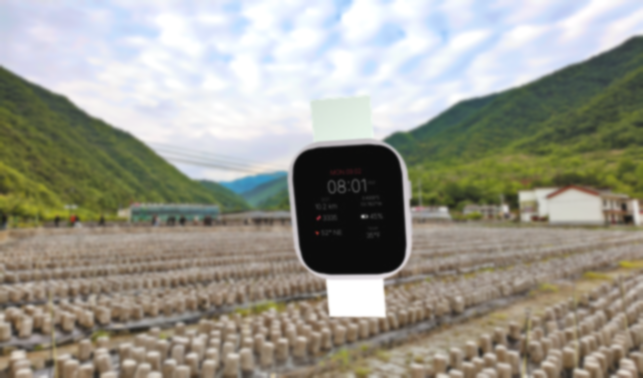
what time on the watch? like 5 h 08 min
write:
8 h 01 min
